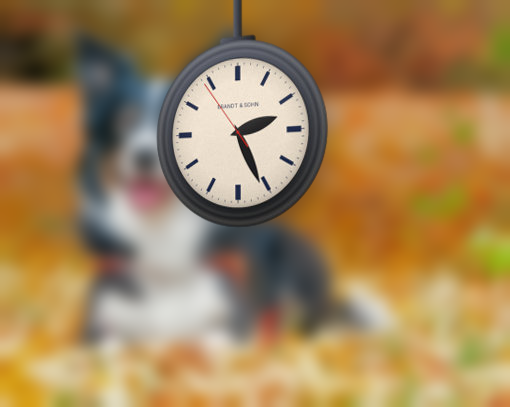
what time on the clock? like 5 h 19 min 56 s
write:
2 h 25 min 54 s
